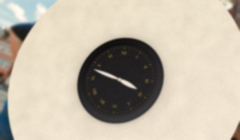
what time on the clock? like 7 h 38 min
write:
3 h 48 min
